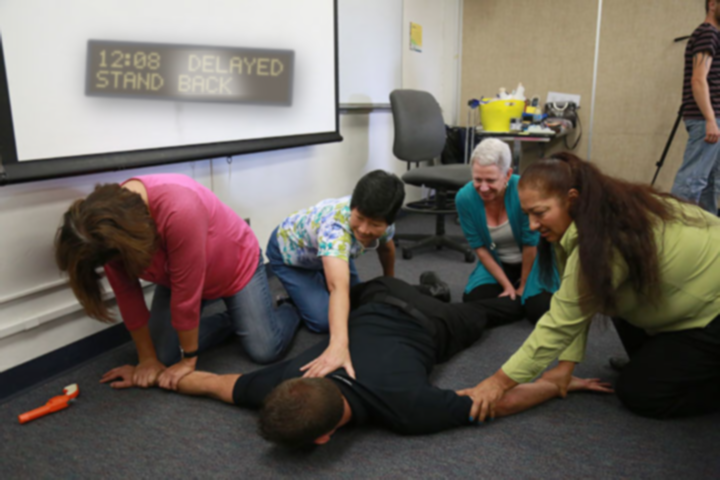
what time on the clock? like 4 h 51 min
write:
12 h 08 min
